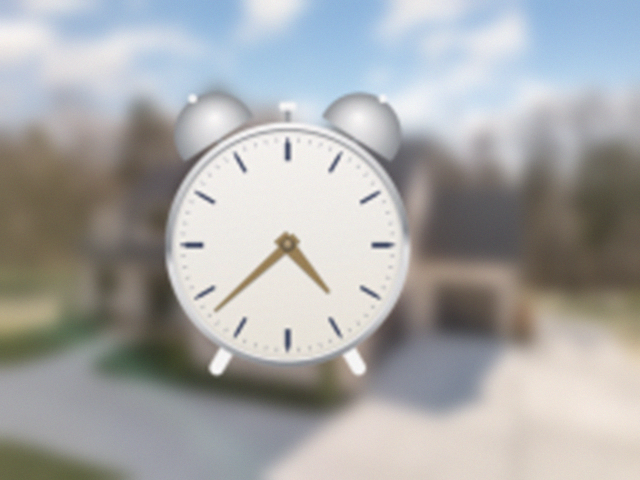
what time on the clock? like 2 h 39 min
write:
4 h 38 min
